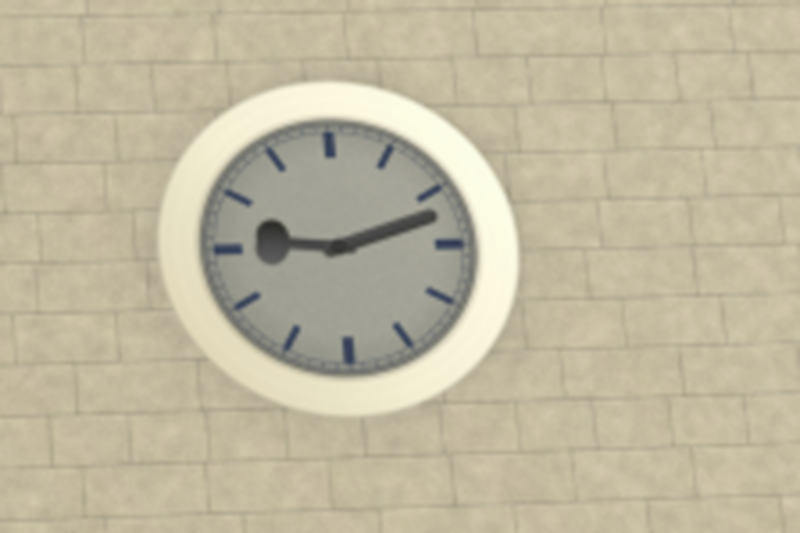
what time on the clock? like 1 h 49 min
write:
9 h 12 min
